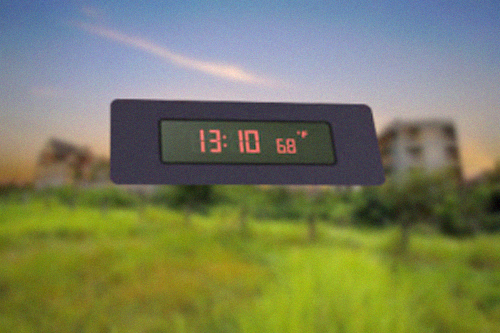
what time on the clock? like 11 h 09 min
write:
13 h 10 min
